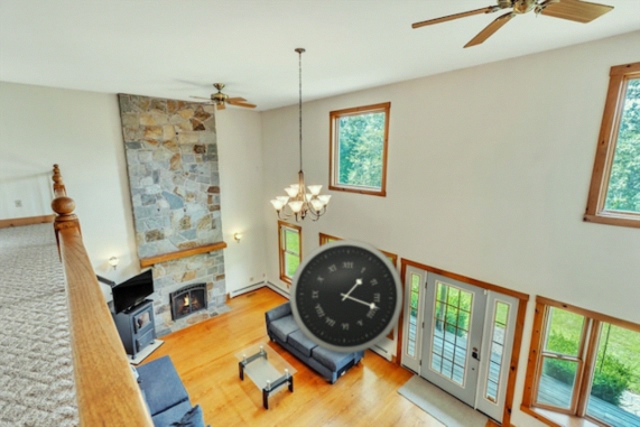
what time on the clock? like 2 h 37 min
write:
1 h 18 min
